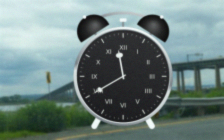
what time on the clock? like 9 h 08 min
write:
11 h 40 min
